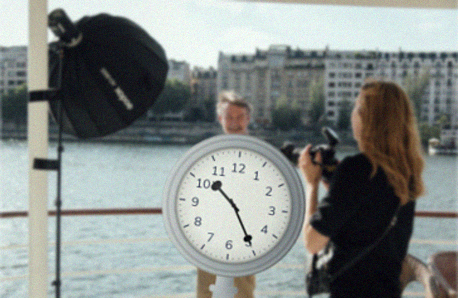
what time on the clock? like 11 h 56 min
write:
10 h 25 min
